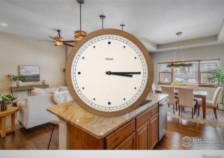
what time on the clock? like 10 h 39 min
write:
3 h 15 min
